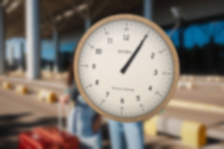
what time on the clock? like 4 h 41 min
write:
1 h 05 min
